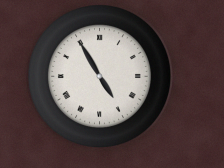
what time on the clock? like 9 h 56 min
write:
4 h 55 min
